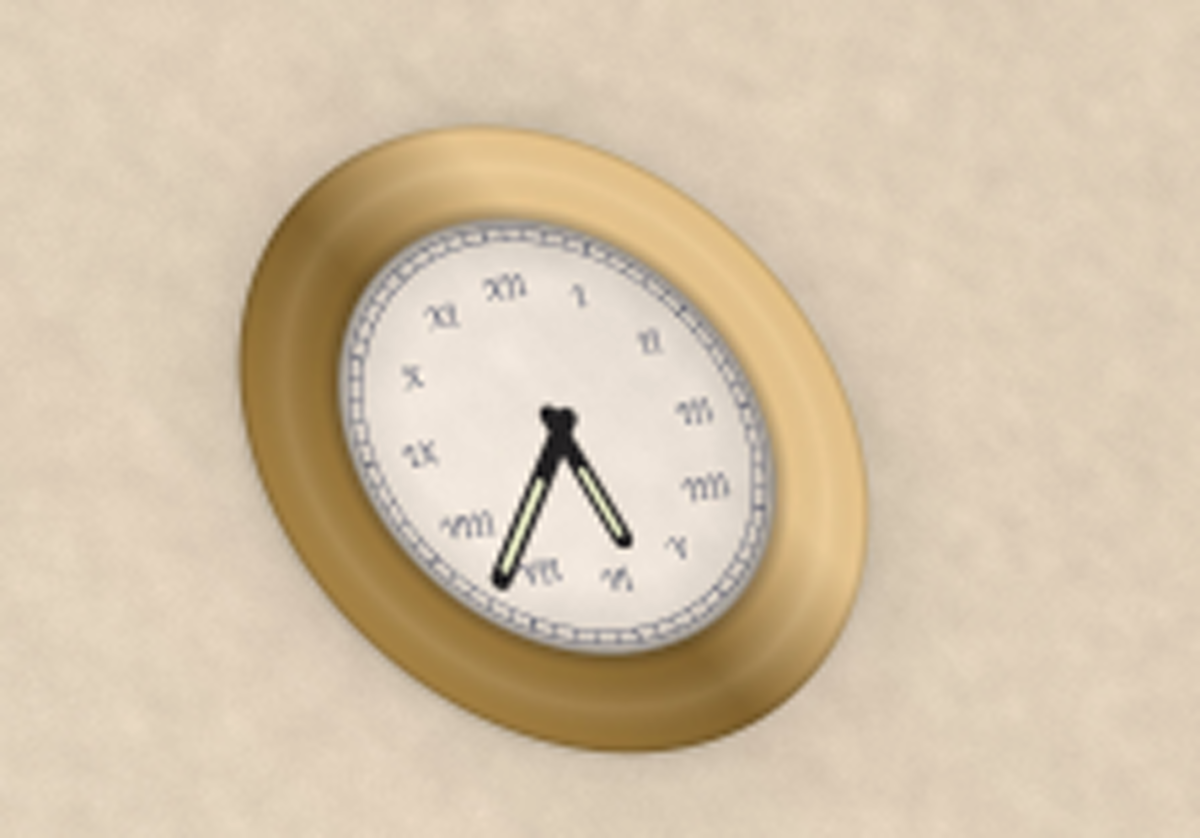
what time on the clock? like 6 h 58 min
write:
5 h 37 min
